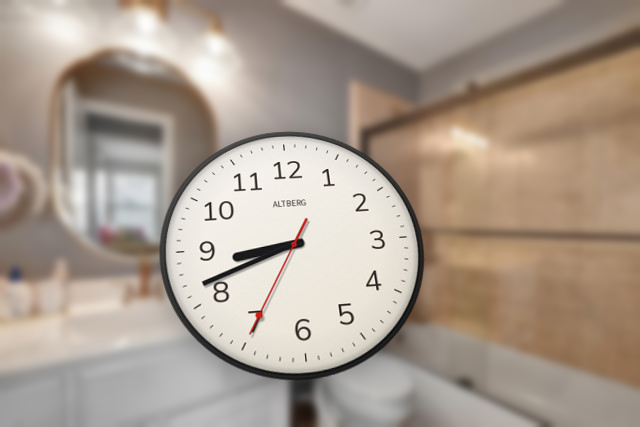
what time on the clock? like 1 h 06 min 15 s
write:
8 h 41 min 35 s
